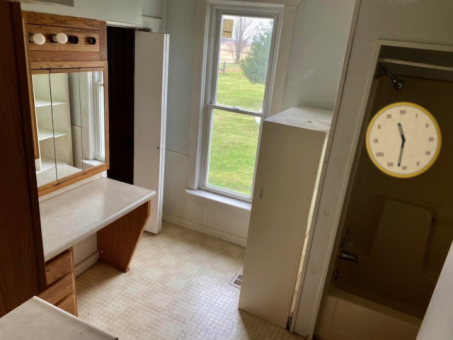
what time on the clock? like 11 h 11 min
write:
11 h 32 min
